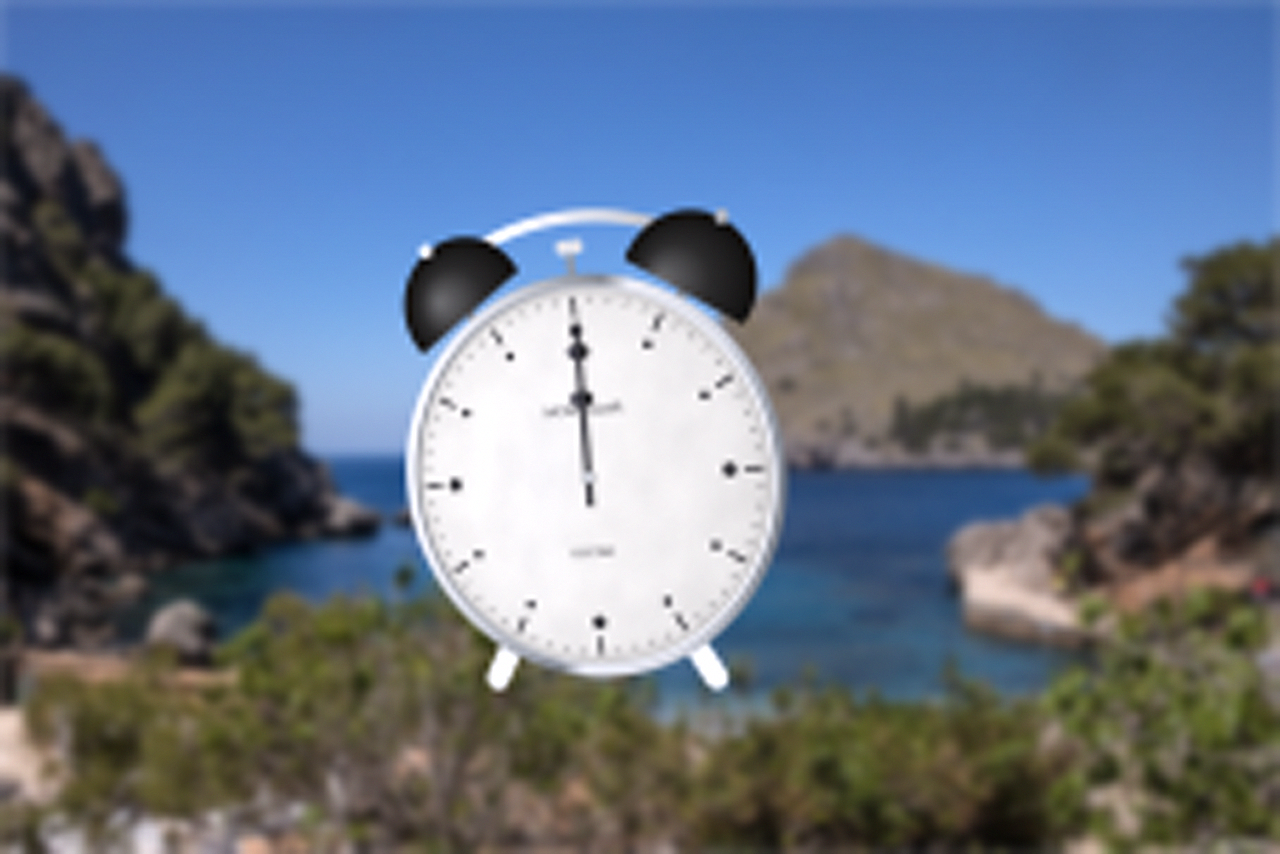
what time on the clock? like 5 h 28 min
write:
12 h 00 min
